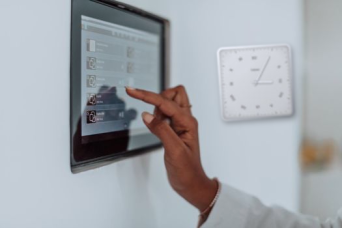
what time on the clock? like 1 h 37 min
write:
3 h 05 min
